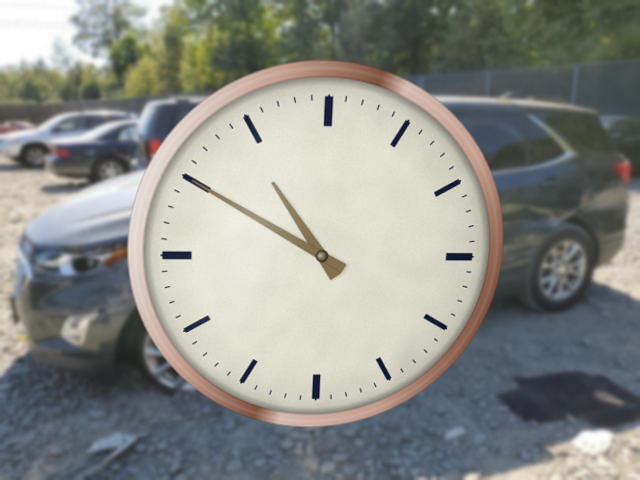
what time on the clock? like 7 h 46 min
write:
10 h 50 min
